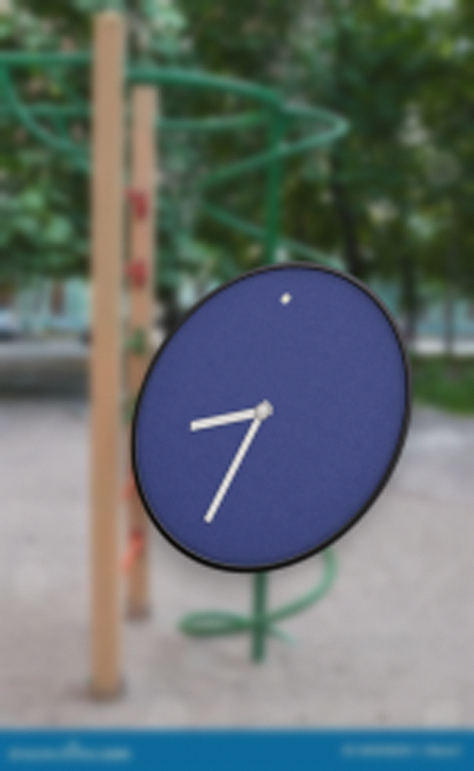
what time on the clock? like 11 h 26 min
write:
8 h 33 min
